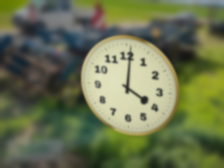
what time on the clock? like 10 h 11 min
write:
4 h 01 min
